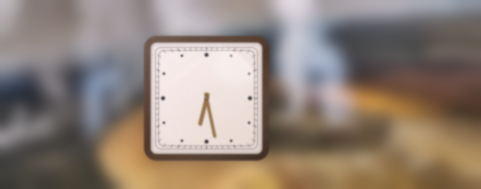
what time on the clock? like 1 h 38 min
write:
6 h 28 min
